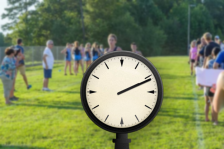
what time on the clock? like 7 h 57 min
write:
2 h 11 min
